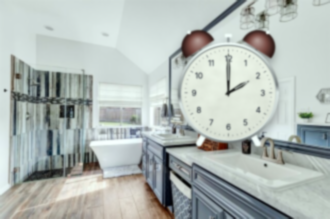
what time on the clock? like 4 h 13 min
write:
2 h 00 min
